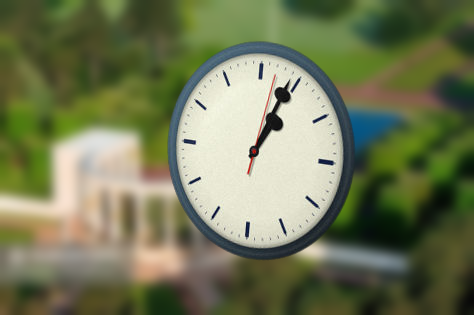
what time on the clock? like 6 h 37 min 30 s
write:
1 h 04 min 02 s
